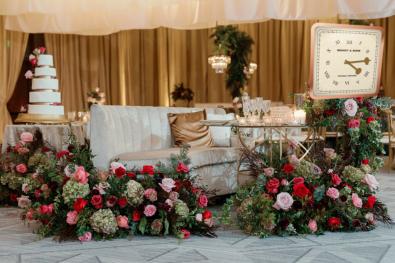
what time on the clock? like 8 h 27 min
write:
4 h 14 min
